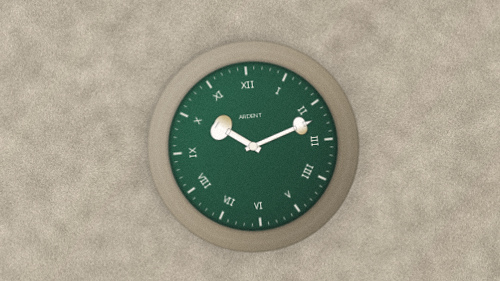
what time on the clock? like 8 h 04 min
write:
10 h 12 min
